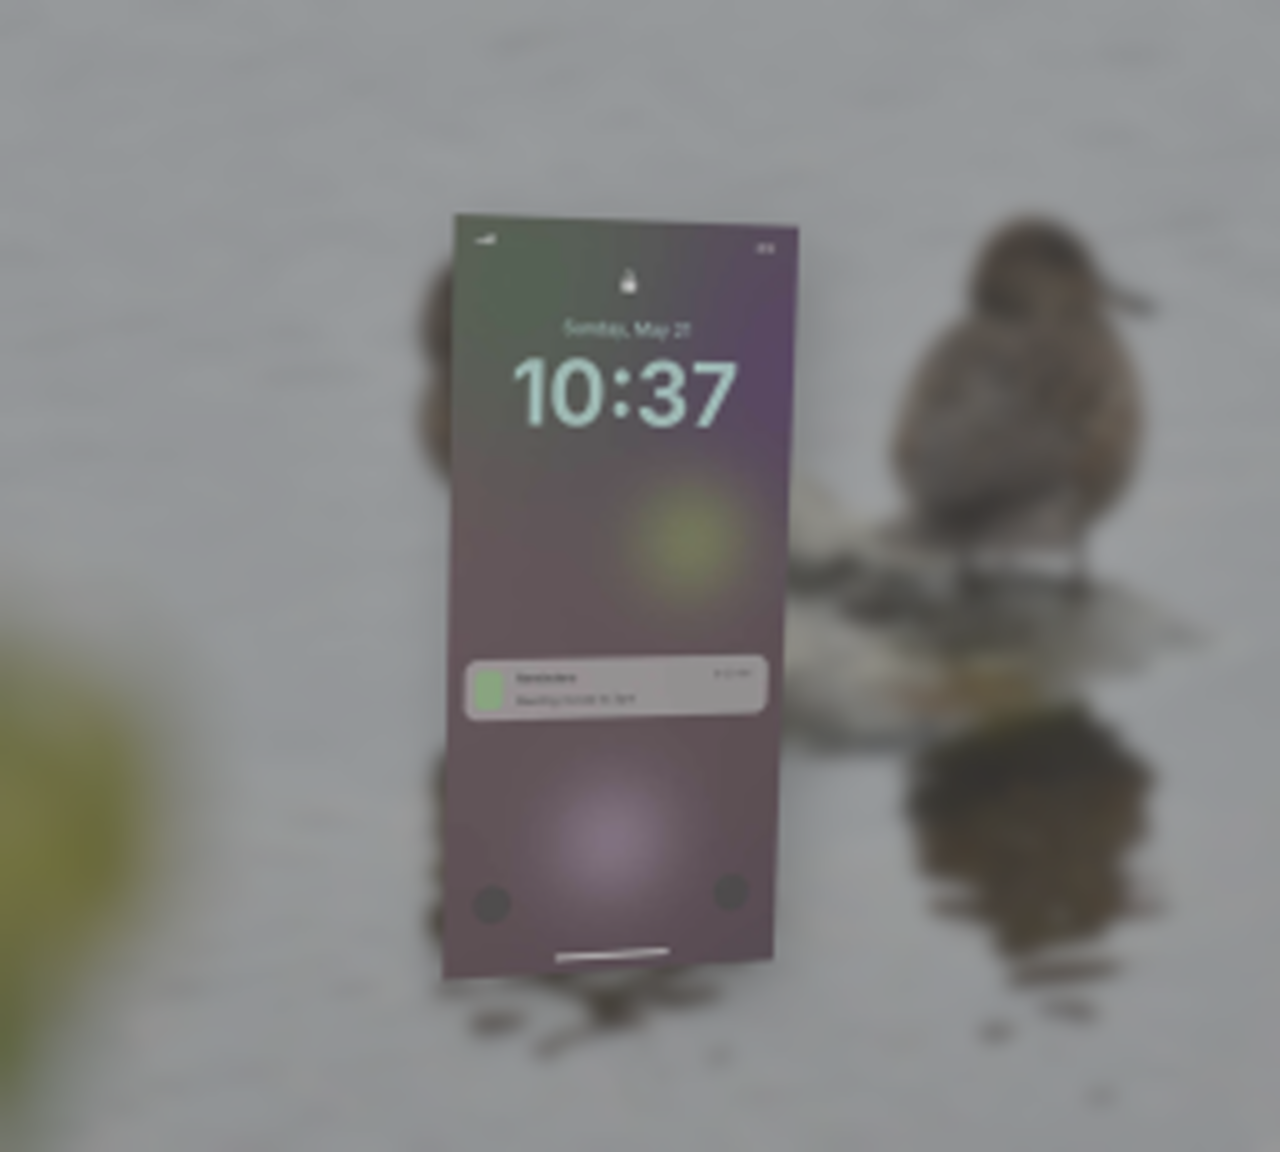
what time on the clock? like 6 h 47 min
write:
10 h 37 min
